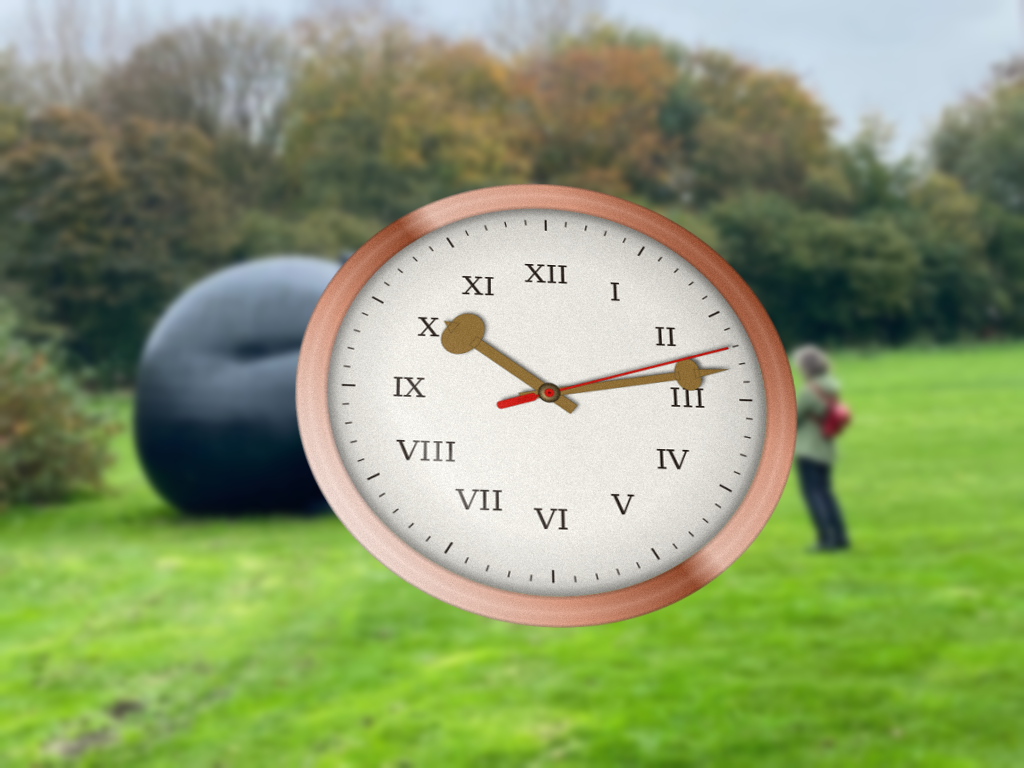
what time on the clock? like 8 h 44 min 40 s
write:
10 h 13 min 12 s
